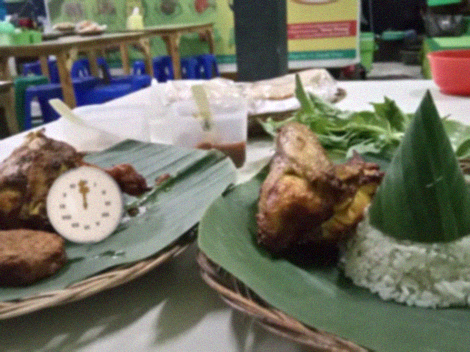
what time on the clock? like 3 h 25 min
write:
11 h 59 min
